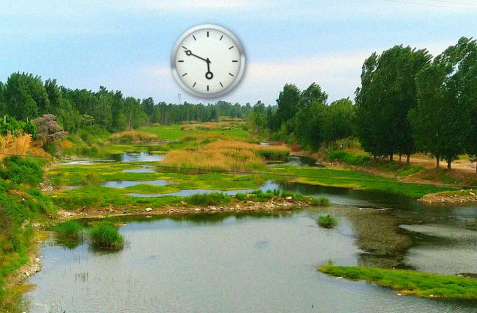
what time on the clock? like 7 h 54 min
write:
5 h 49 min
